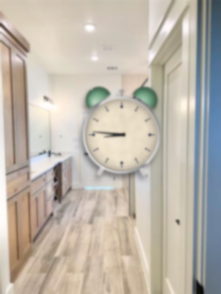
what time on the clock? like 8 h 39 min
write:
8 h 46 min
